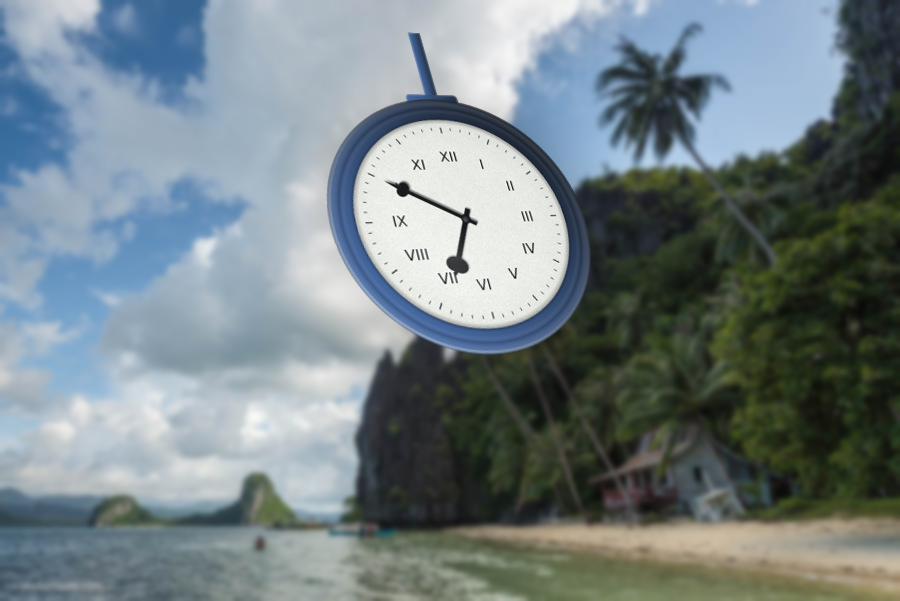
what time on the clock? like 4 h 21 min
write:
6 h 50 min
